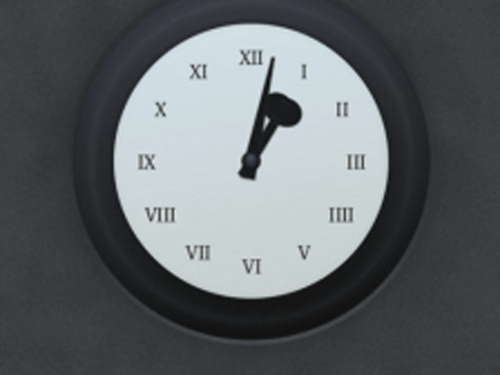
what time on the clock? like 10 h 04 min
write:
1 h 02 min
